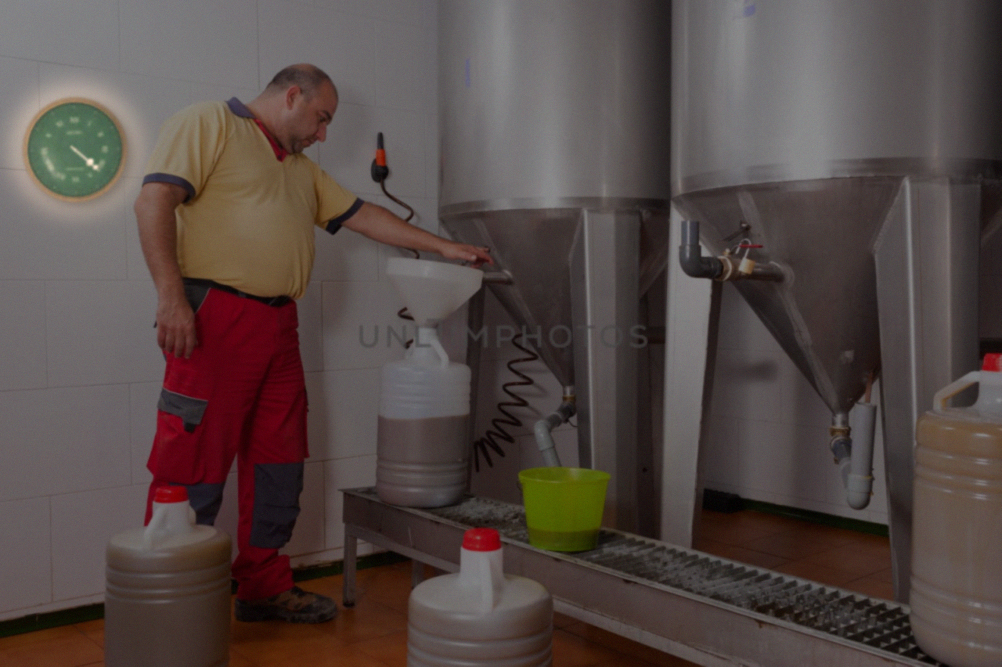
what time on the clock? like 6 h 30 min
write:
4 h 22 min
